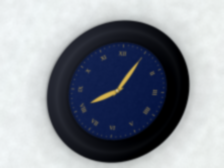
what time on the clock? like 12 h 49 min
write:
8 h 05 min
